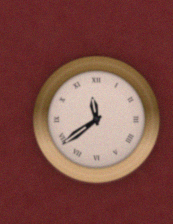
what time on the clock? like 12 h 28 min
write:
11 h 39 min
